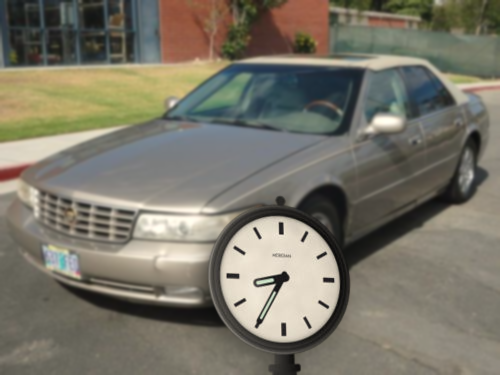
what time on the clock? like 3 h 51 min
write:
8 h 35 min
